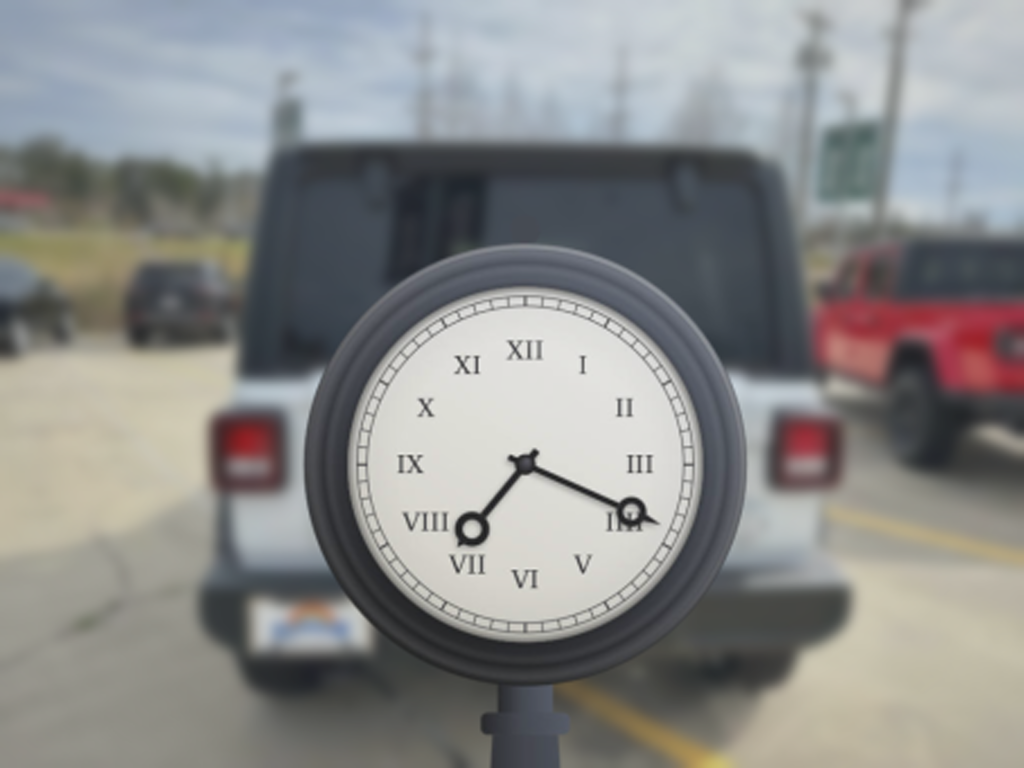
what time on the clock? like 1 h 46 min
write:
7 h 19 min
